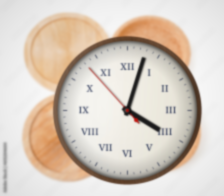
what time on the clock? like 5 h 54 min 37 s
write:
4 h 02 min 53 s
